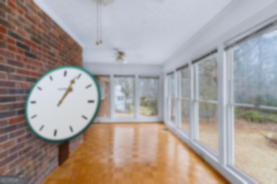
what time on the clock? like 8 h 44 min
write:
1 h 04 min
